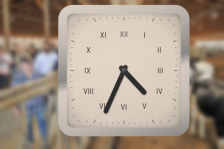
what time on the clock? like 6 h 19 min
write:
4 h 34 min
